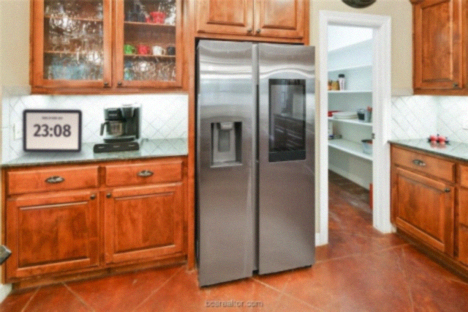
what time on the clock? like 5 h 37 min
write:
23 h 08 min
